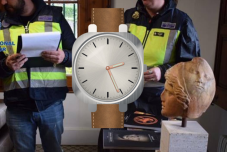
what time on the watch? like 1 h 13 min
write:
2 h 26 min
